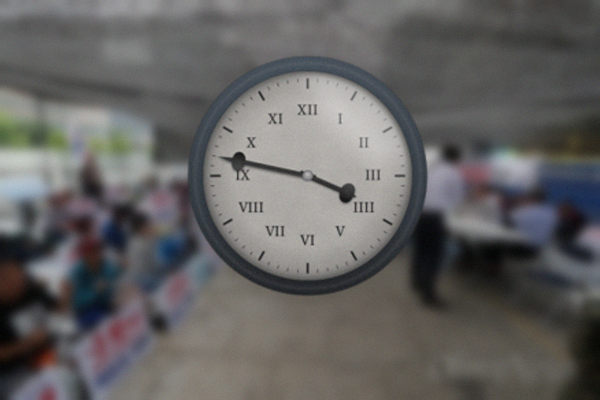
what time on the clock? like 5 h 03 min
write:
3 h 47 min
